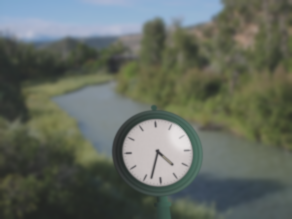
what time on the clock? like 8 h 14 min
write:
4 h 33 min
